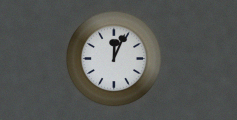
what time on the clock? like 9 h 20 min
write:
12 h 04 min
